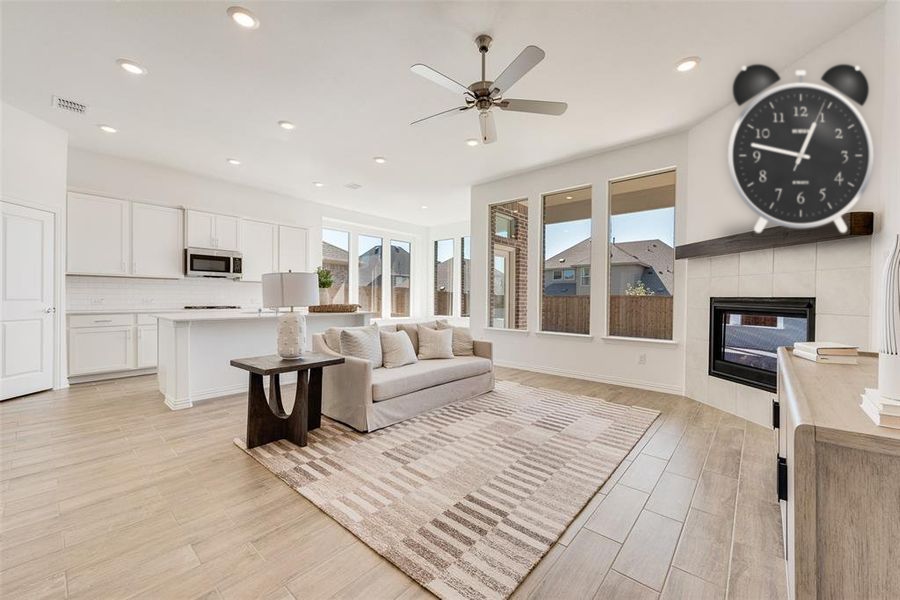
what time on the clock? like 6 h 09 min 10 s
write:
12 h 47 min 04 s
